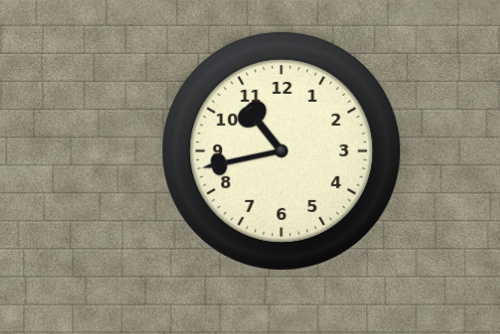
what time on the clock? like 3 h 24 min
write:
10 h 43 min
